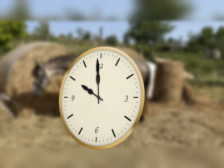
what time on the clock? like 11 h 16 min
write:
9 h 59 min
